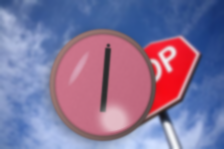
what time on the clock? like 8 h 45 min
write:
6 h 00 min
